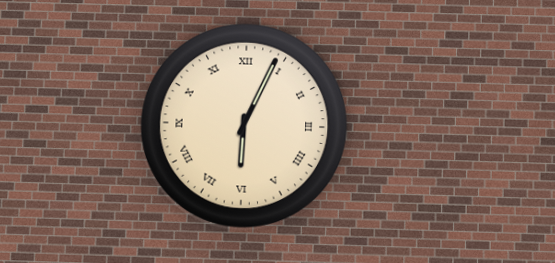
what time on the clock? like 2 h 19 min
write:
6 h 04 min
